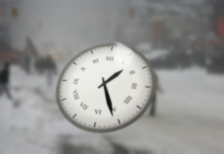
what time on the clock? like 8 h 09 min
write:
1 h 26 min
